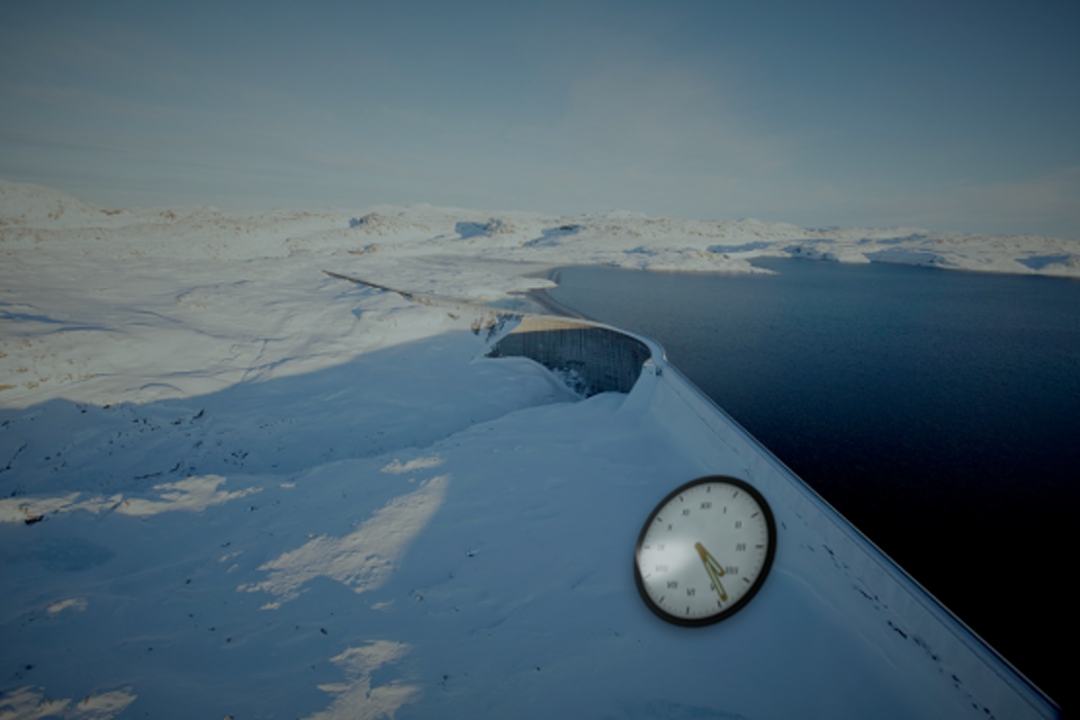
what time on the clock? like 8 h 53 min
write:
4 h 24 min
